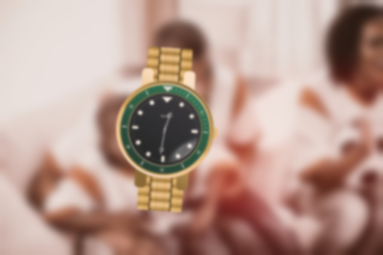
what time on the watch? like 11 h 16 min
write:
12 h 31 min
